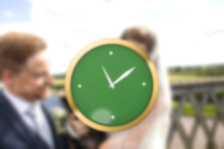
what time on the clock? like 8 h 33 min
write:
11 h 09 min
